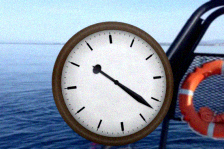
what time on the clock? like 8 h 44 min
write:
10 h 22 min
